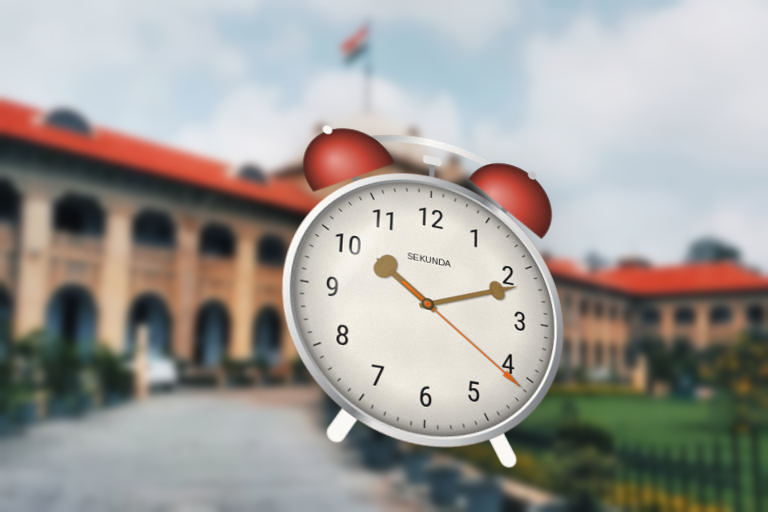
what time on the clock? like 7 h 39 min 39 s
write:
10 h 11 min 21 s
